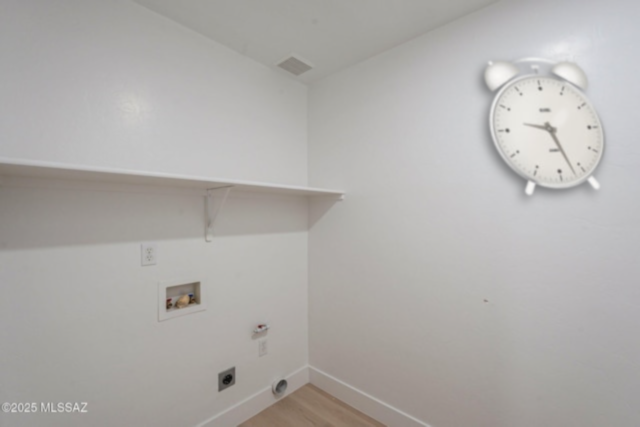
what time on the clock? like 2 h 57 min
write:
9 h 27 min
